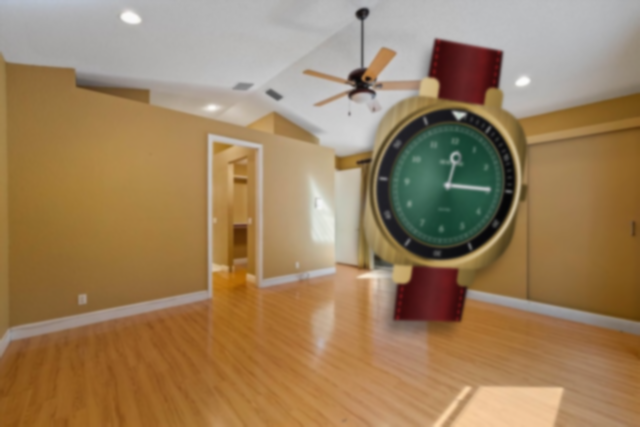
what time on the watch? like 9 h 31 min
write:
12 h 15 min
